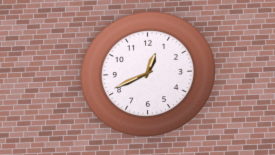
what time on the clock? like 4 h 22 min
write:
12 h 41 min
